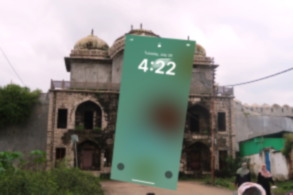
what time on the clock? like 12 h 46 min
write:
4 h 22 min
